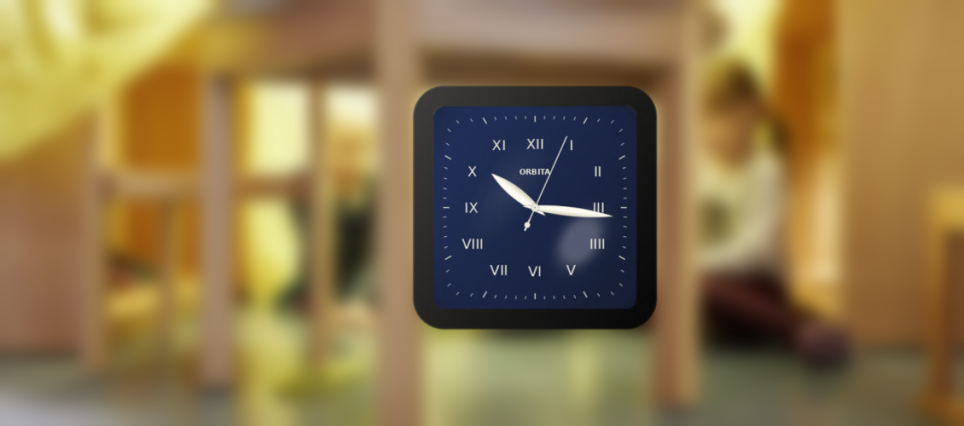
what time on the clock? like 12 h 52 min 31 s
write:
10 h 16 min 04 s
